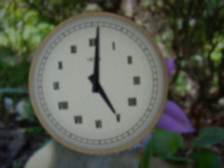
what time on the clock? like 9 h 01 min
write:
5 h 01 min
